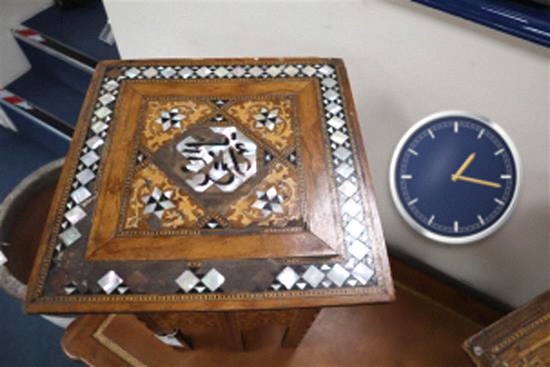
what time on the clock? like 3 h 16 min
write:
1 h 17 min
